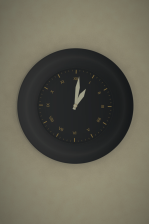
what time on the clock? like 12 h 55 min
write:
1 h 01 min
